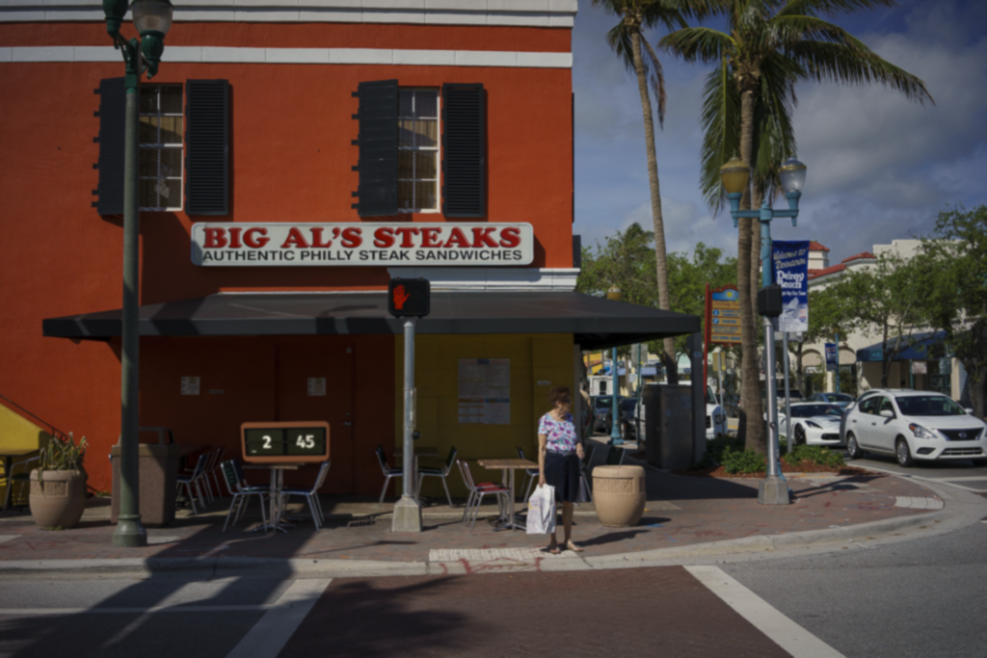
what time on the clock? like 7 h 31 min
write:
2 h 45 min
